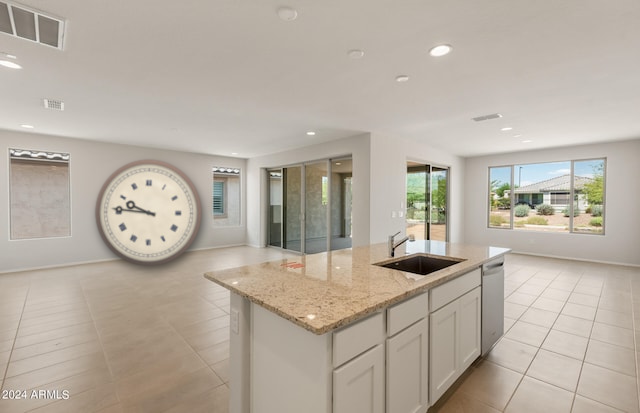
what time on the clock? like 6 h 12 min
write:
9 h 46 min
